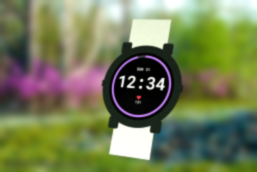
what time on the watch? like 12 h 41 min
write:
12 h 34 min
